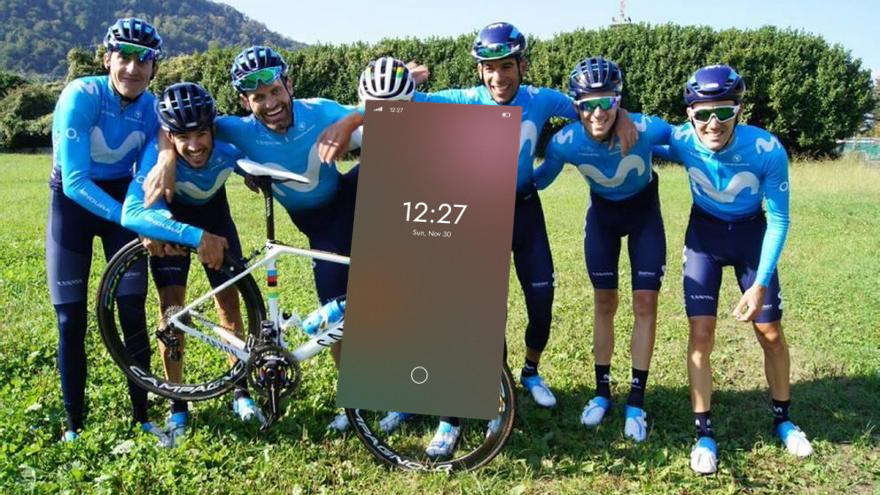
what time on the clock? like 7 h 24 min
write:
12 h 27 min
